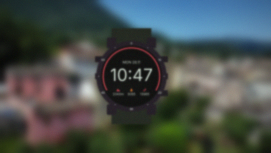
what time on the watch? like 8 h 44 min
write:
10 h 47 min
